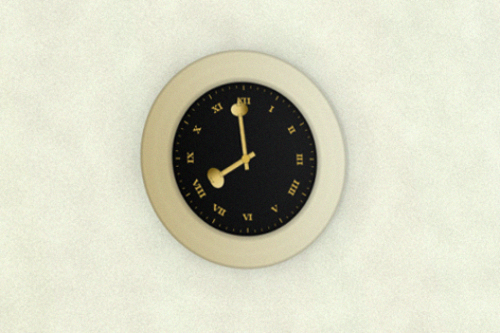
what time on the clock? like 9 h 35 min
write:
7 h 59 min
